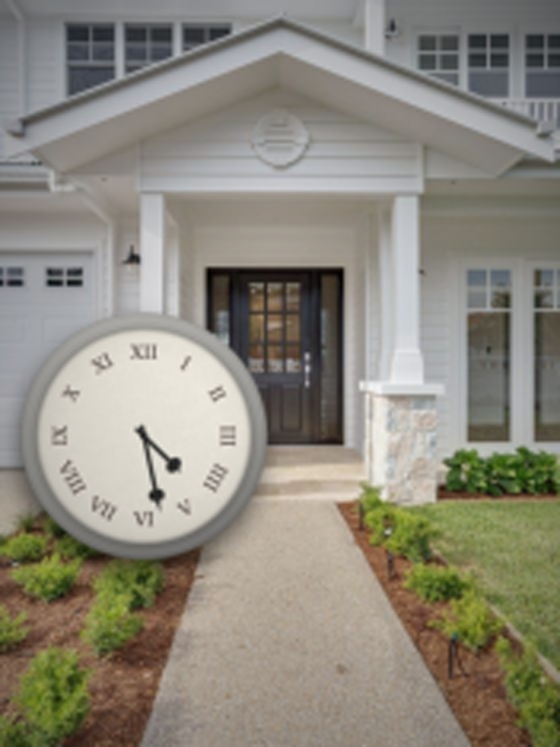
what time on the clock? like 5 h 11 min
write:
4 h 28 min
